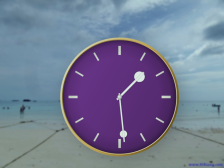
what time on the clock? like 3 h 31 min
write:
1 h 29 min
